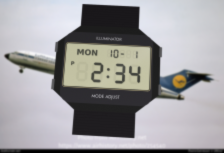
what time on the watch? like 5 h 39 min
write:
2 h 34 min
